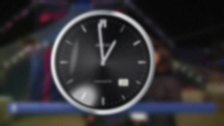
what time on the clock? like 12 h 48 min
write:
12 h 59 min
